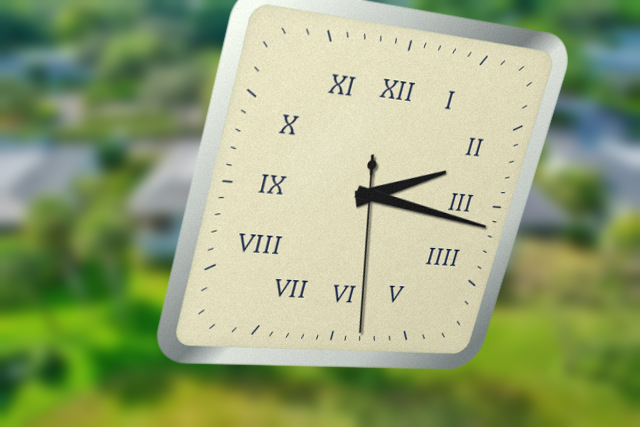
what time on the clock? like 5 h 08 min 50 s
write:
2 h 16 min 28 s
